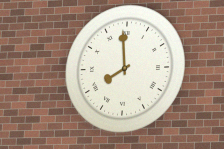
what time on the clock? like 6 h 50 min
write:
7 h 59 min
